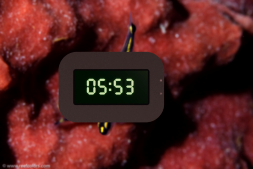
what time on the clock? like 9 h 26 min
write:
5 h 53 min
